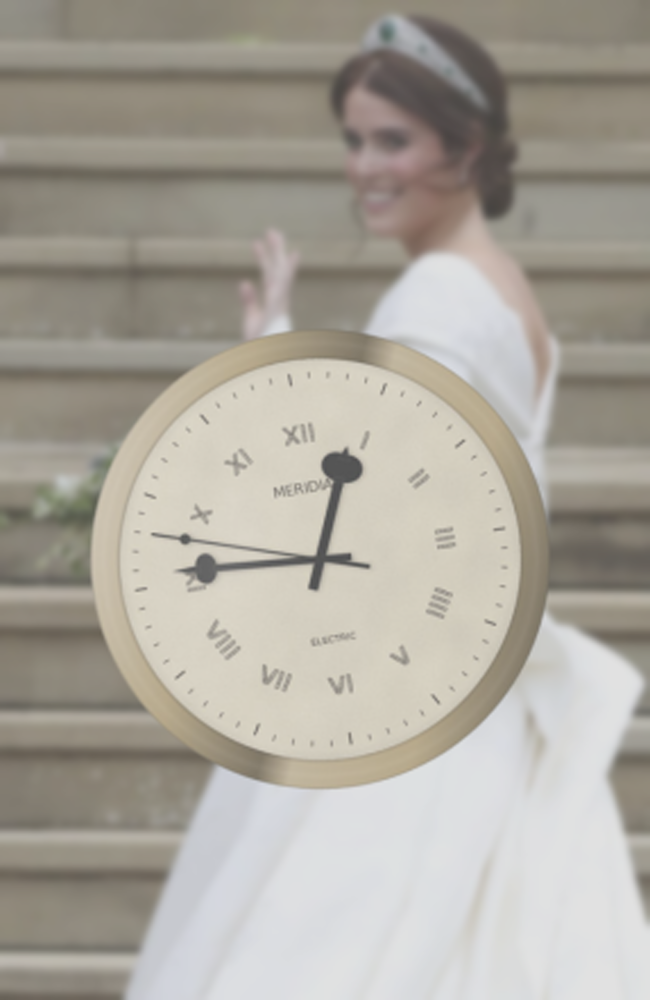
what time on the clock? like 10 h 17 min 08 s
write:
12 h 45 min 48 s
